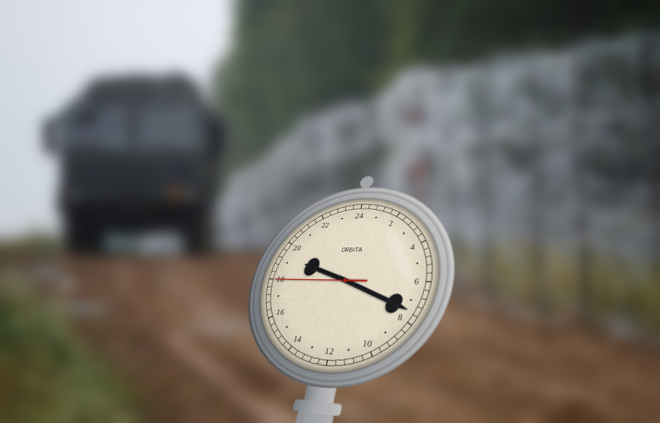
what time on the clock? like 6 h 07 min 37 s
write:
19 h 18 min 45 s
